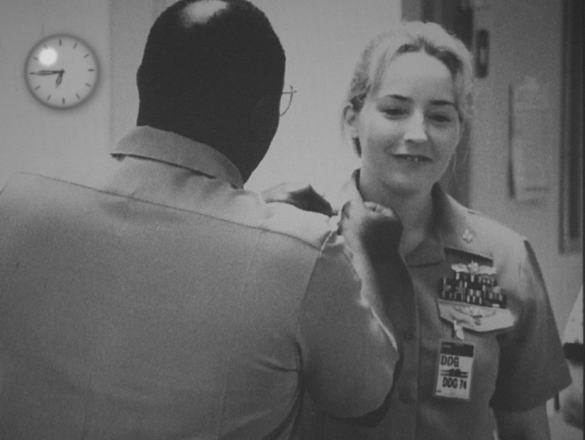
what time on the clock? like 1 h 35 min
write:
6 h 45 min
